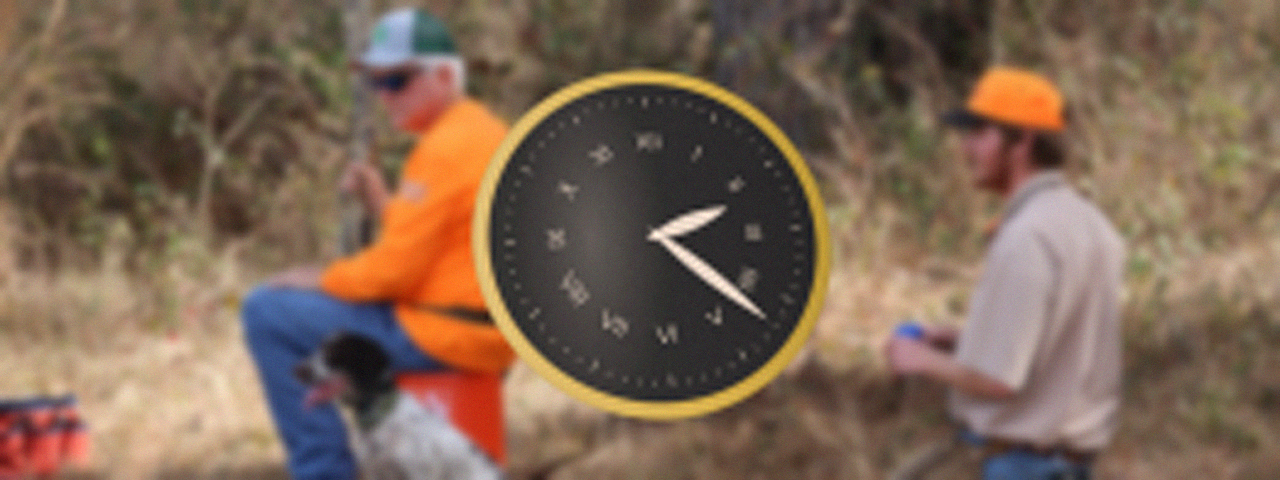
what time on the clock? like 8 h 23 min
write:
2 h 22 min
